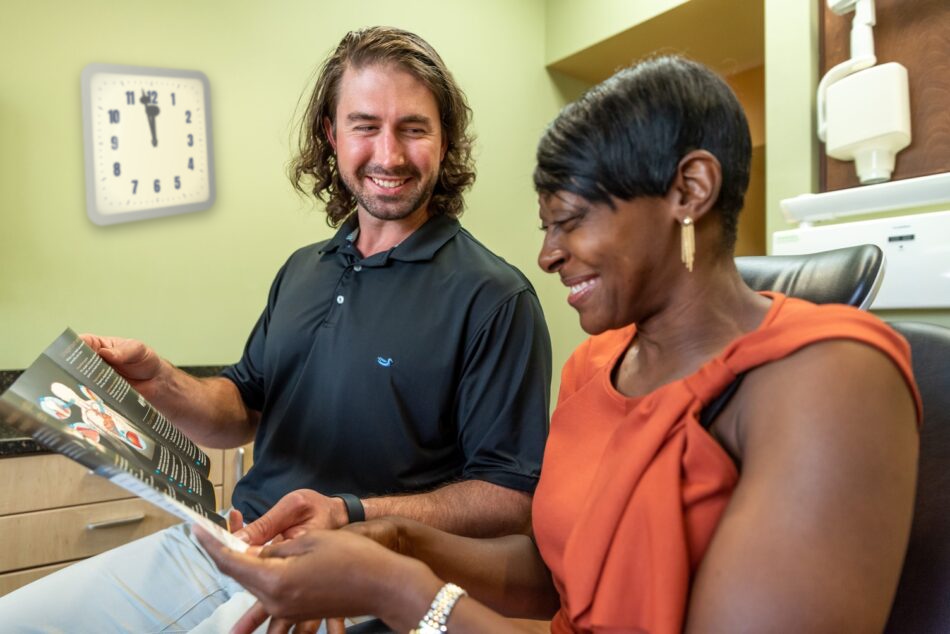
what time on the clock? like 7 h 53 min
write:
11 h 58 min
